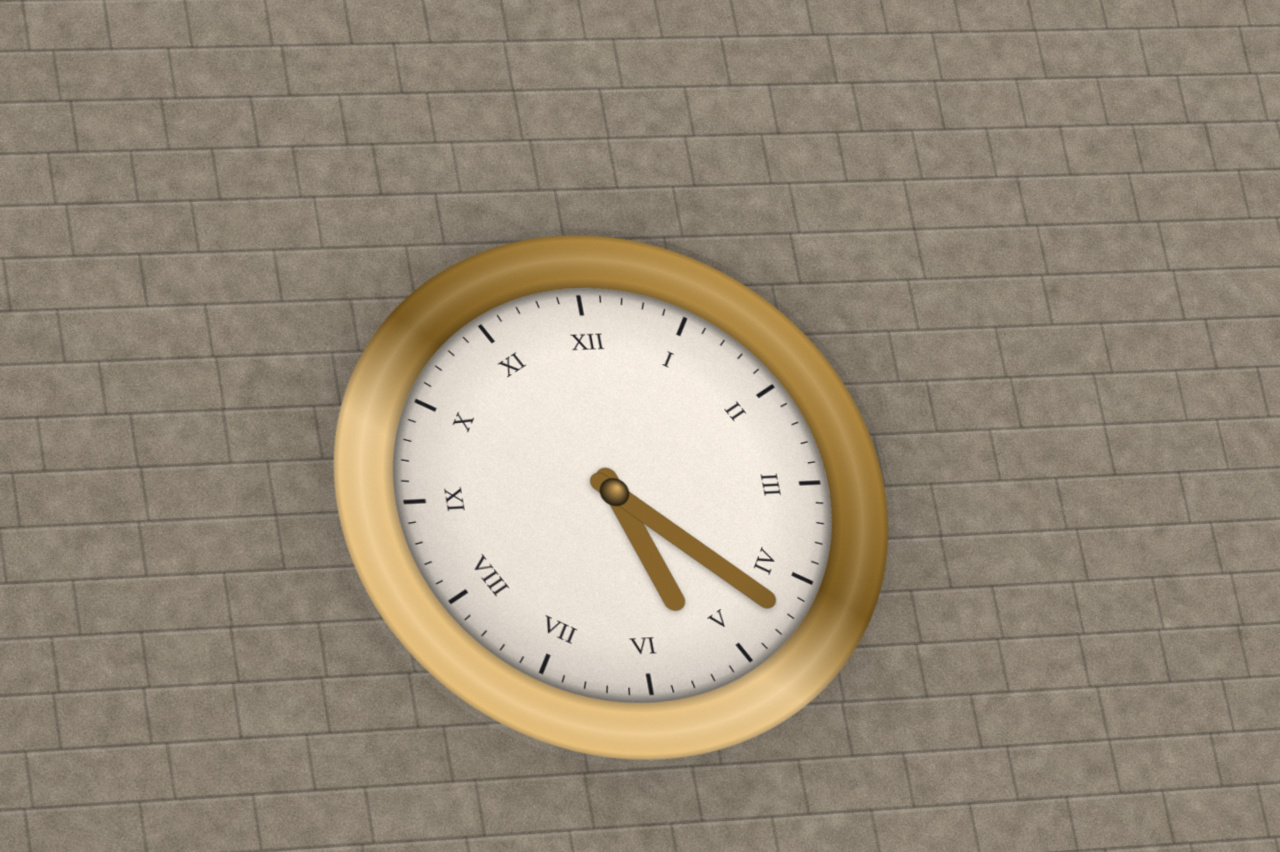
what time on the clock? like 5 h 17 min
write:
5 h 22 min
